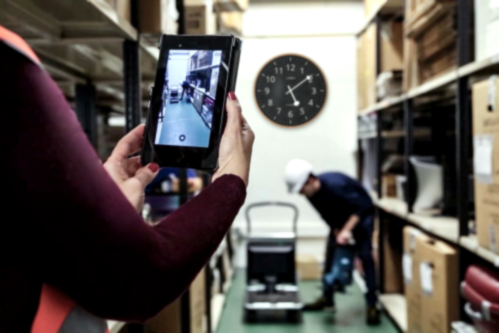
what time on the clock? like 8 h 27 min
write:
5 h 09 min
